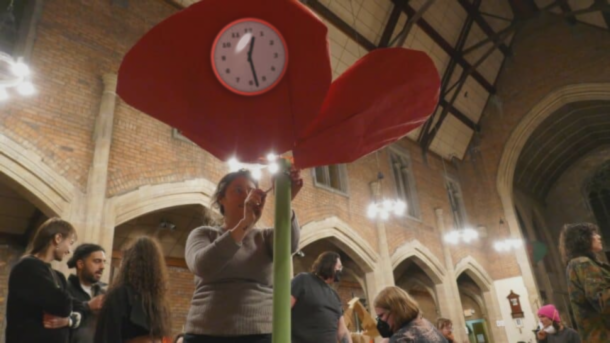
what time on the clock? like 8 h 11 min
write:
12 h 28 min
